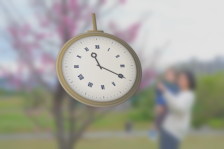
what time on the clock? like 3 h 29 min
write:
11 h 20 min
